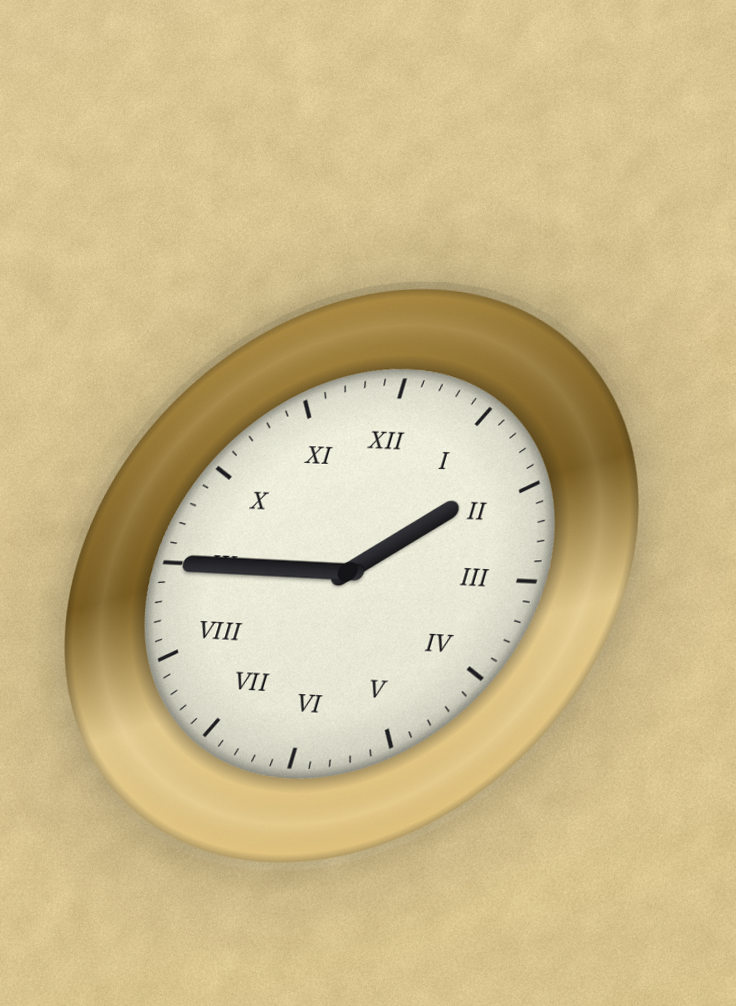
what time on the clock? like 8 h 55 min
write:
1 h 45 min
